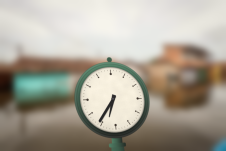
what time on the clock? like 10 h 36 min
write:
6 h 36 min
